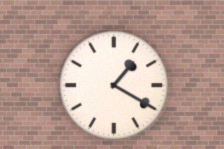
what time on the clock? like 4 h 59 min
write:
1 h 20 min
